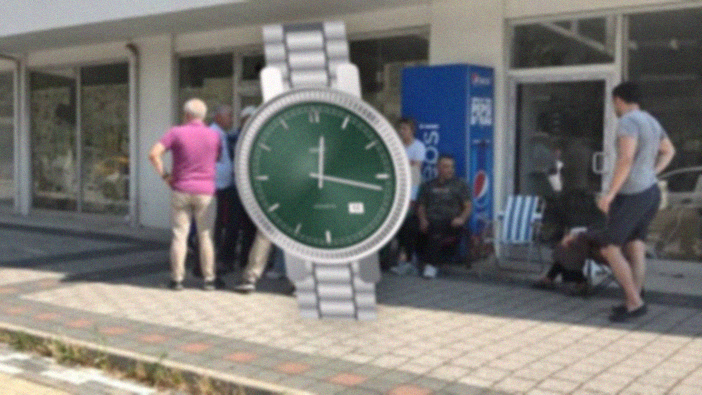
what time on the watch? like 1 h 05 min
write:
12 h 17 min
